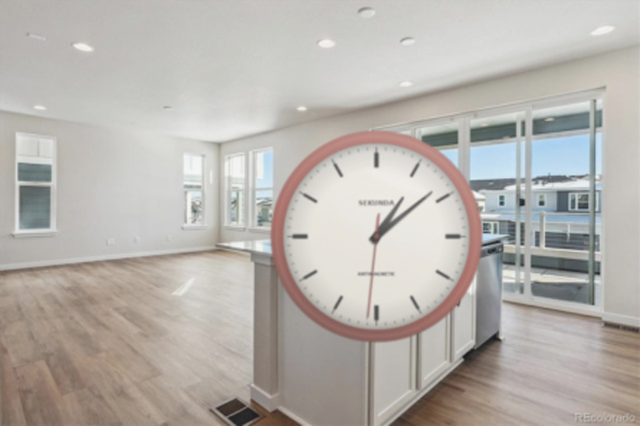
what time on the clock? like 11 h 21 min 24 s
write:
1 h 08 min 31 s
